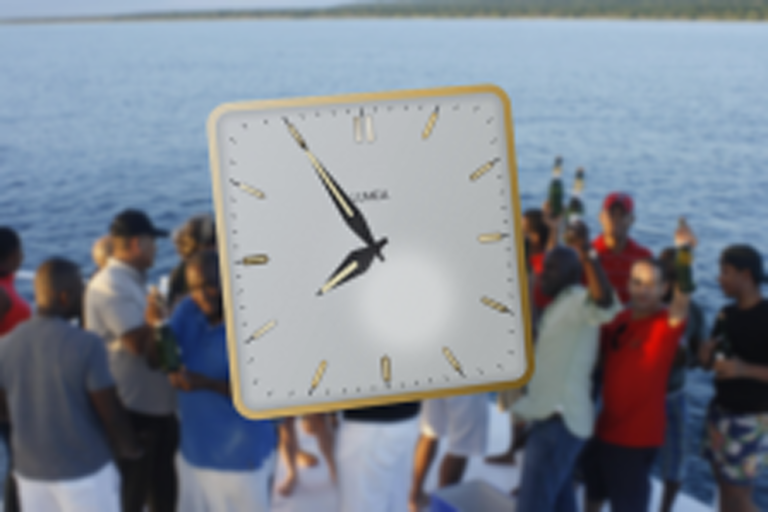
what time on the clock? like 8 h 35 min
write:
7 h 55 min
